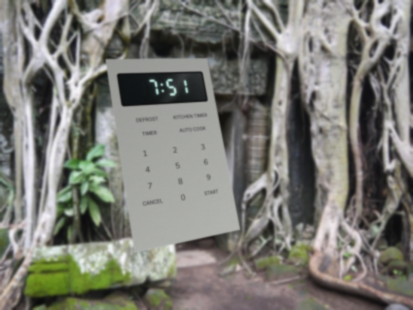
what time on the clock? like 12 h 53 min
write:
7 h 51 min
